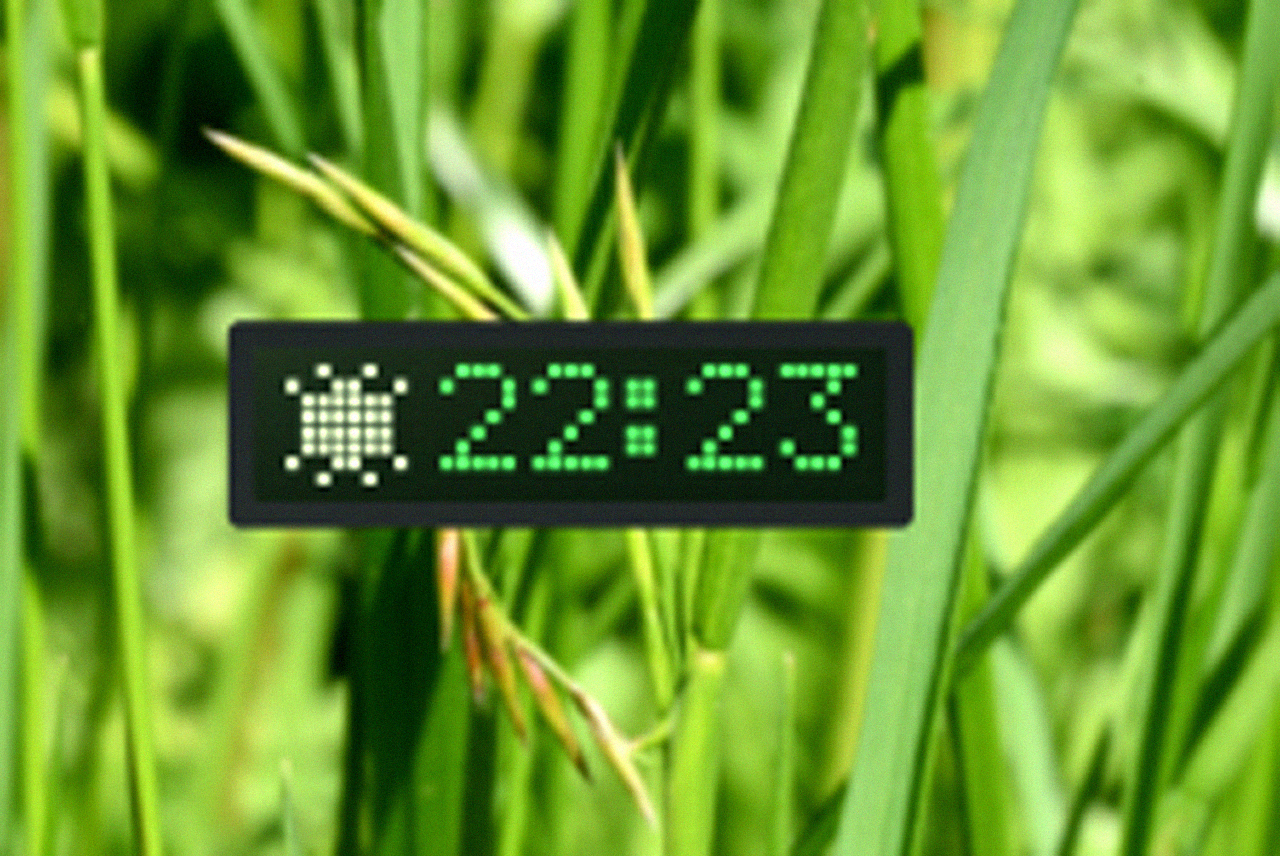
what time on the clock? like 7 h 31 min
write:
22 h 23 min
